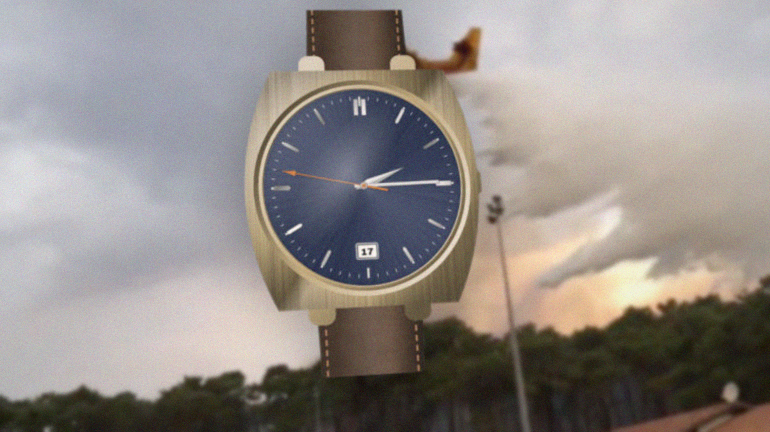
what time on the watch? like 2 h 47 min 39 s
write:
2 h 14 min 47 s
